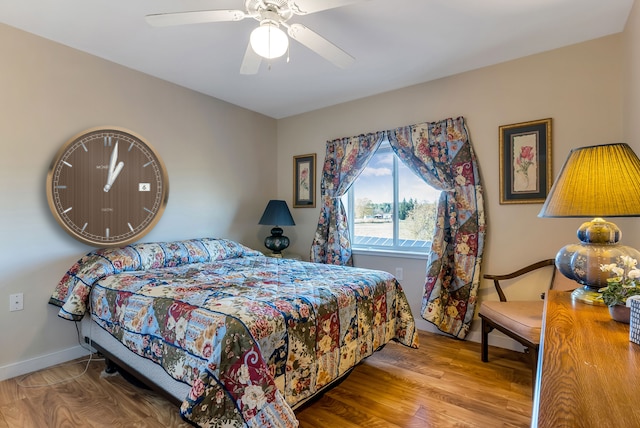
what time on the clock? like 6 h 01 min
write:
1 h 02 min
